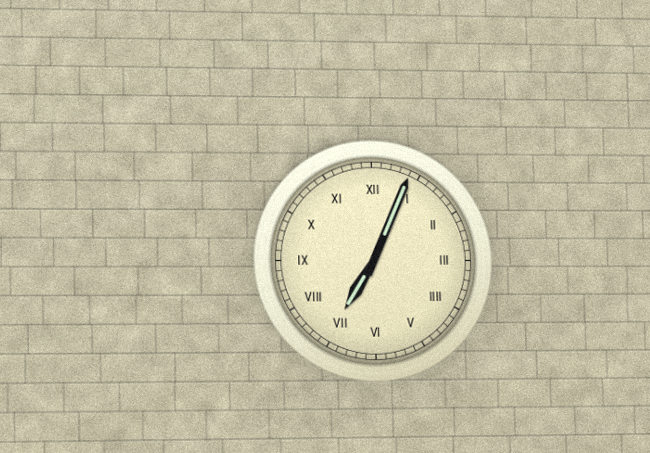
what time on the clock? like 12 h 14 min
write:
7 h 04 min
